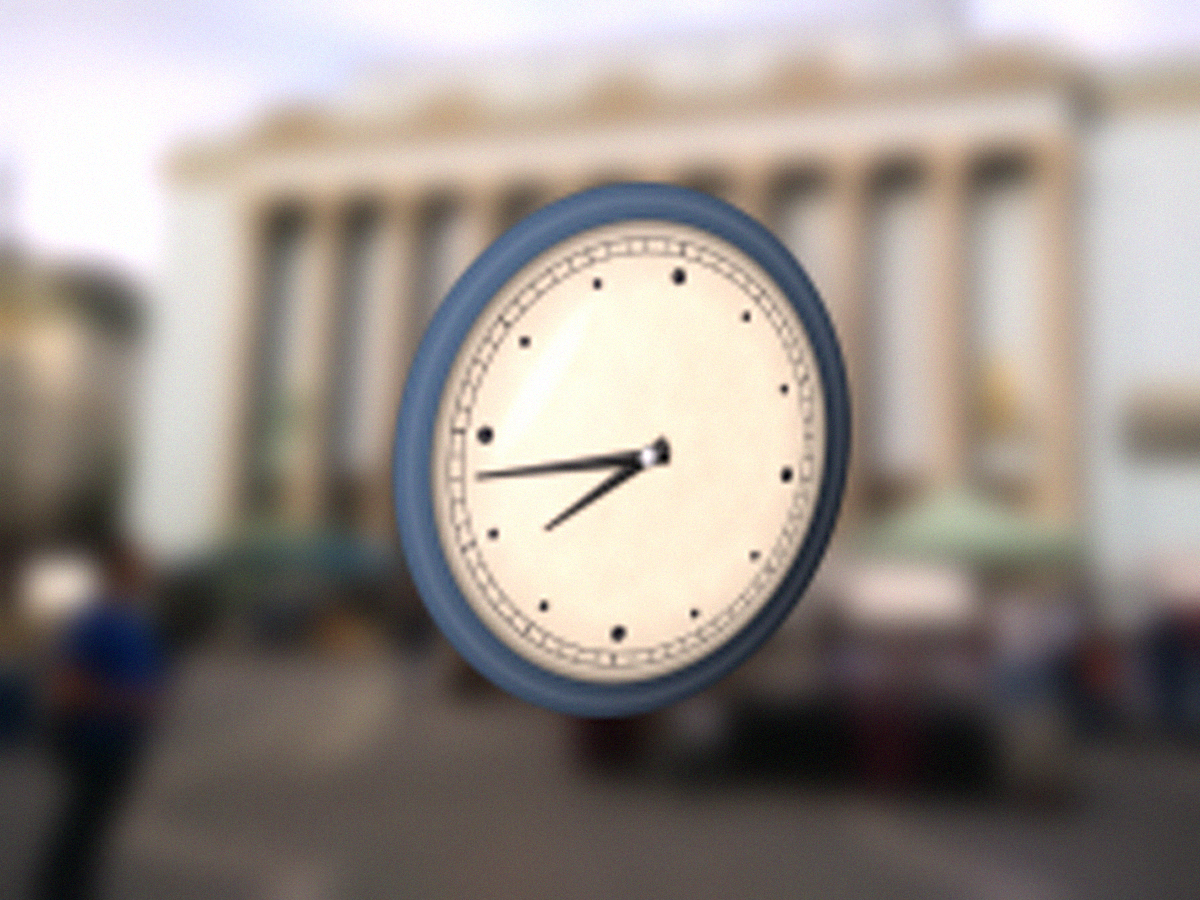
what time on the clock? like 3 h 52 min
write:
7 h 43 min
